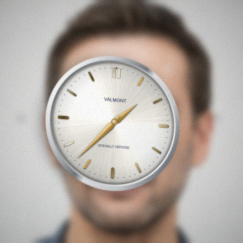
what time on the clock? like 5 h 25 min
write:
1 h 37 min
